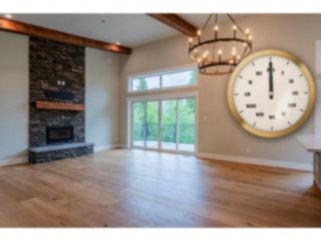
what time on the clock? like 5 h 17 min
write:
12 h 00 min
